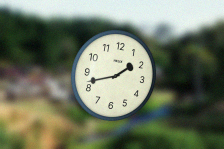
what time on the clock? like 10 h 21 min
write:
1 h 42 min
